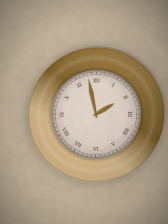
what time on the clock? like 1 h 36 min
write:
1 h 58 min
